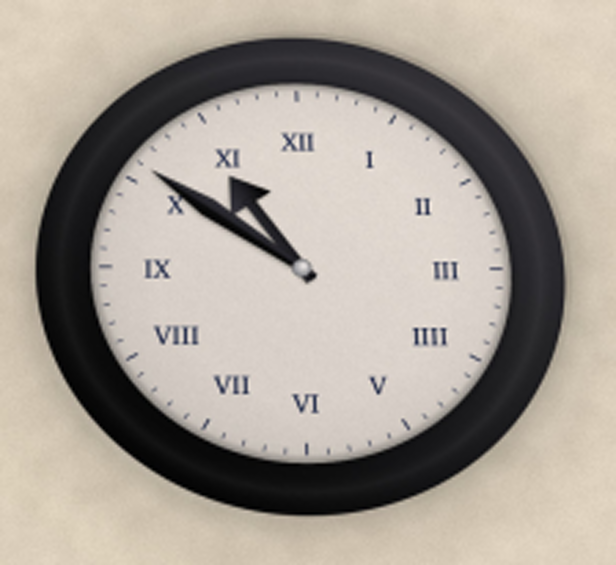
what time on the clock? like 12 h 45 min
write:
10 h 51 min
